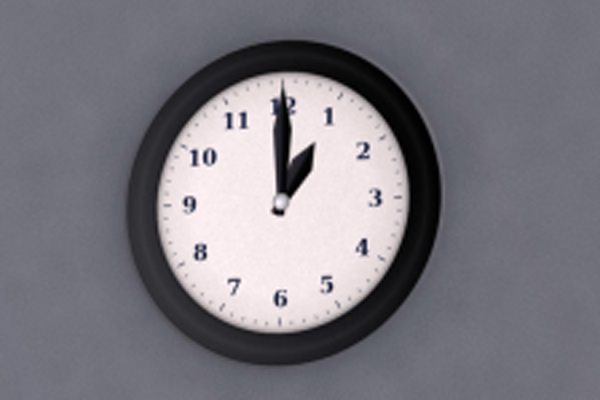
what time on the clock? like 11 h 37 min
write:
1 h 00 min
